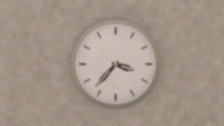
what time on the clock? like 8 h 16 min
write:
3 h 37 min
